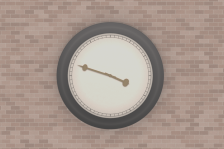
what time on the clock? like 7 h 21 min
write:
3 h 48 min
